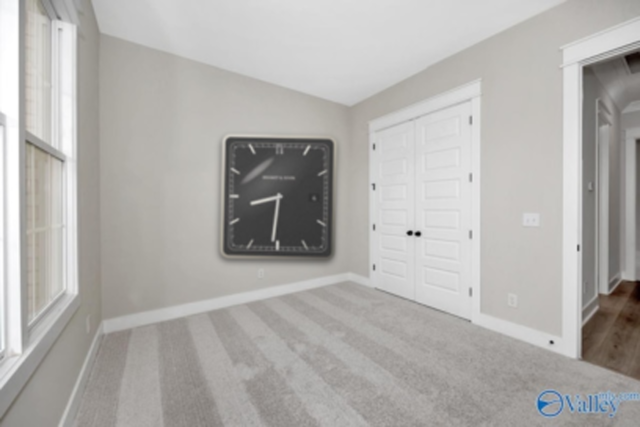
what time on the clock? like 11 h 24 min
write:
8 h 31 min
